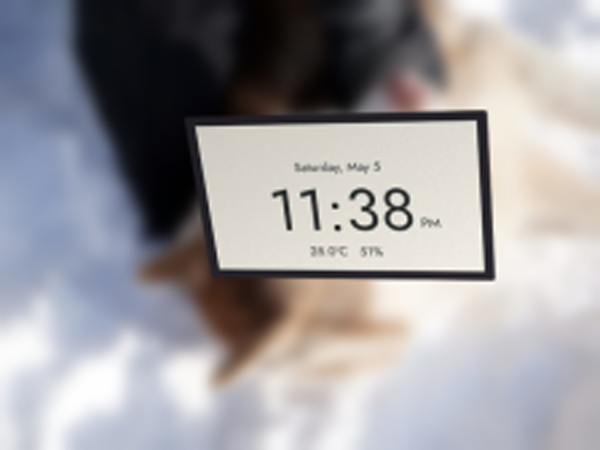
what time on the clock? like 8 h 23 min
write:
11 h 38 min
